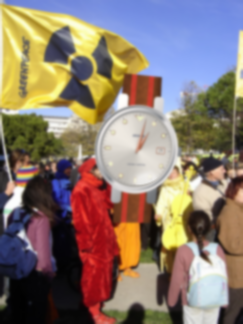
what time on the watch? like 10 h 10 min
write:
1 h 02 min
